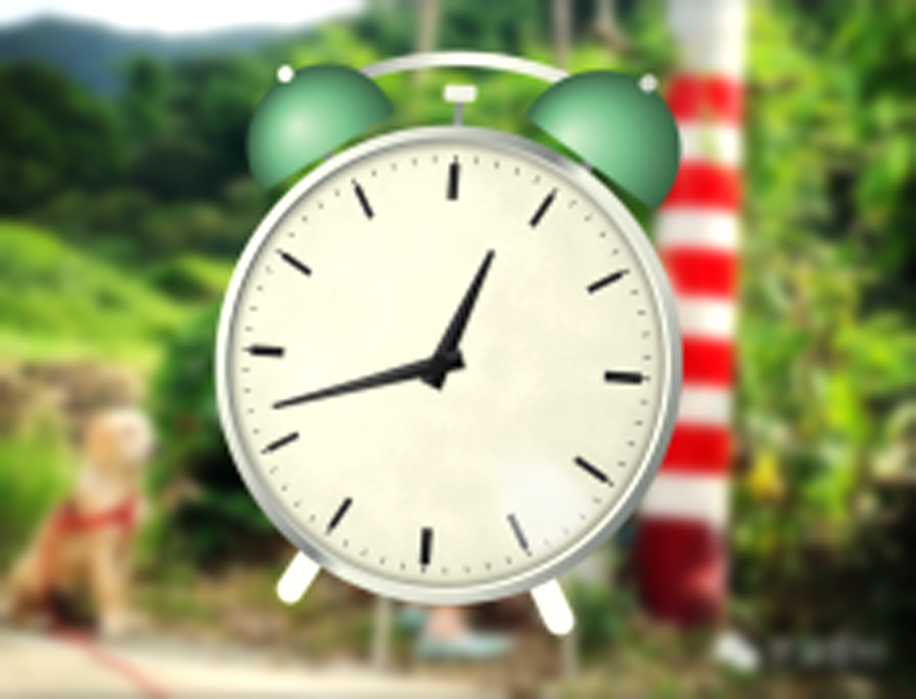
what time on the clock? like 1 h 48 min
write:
12 h 42 min
